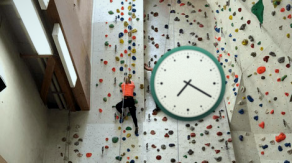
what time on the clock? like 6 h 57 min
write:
7 h 20 min
